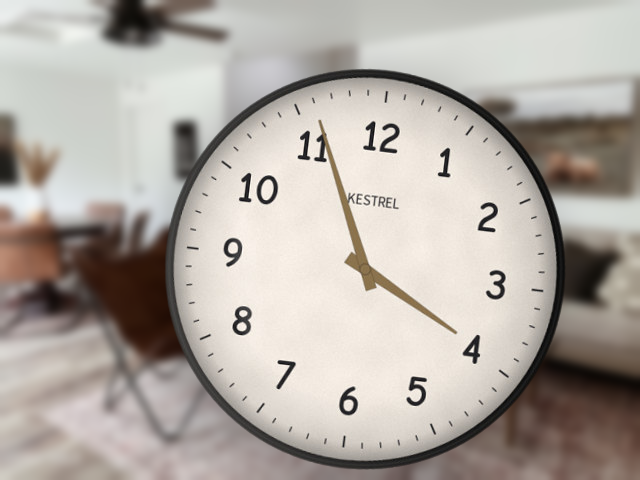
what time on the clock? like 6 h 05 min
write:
3 h 56 min
